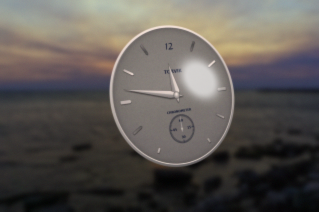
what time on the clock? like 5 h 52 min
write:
11 h 47 min
